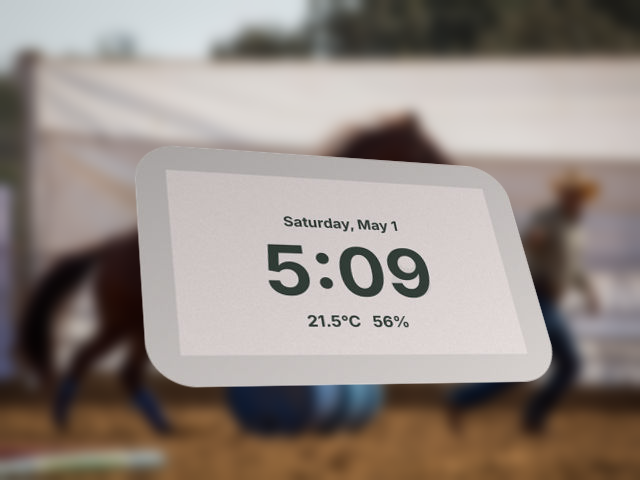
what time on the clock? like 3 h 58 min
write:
5 h 09 min
